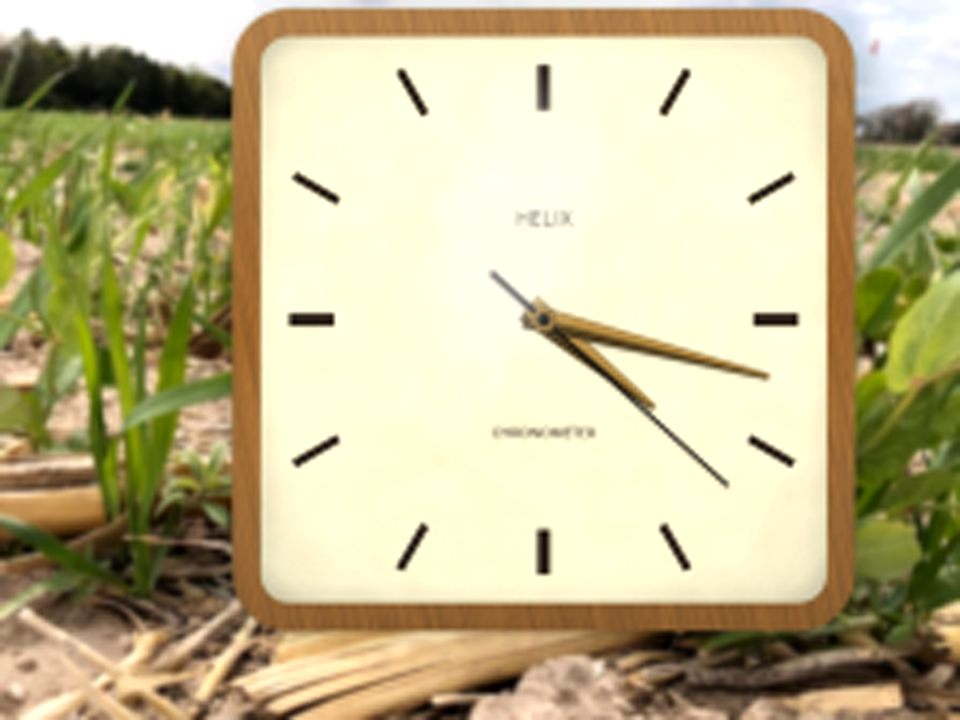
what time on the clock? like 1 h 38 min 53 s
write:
4 h 17 min 22 s
